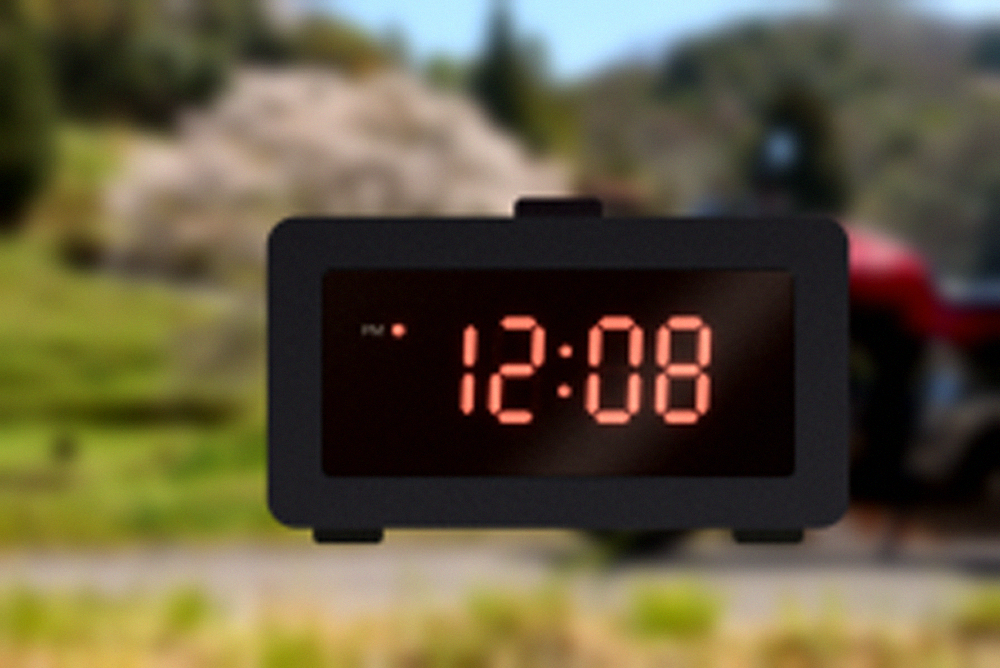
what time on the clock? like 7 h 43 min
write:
12 h 08 min
